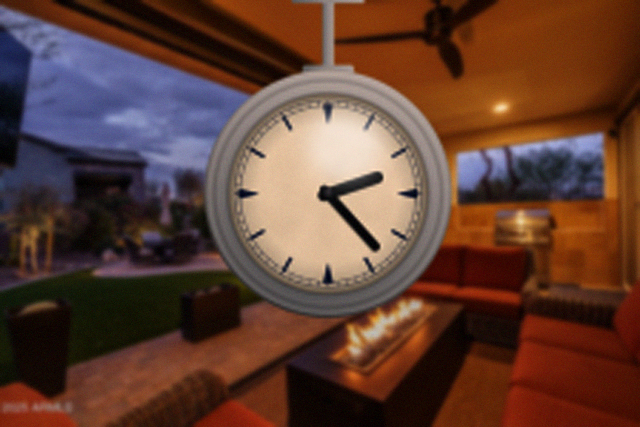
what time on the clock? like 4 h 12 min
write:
2 h 23 min
